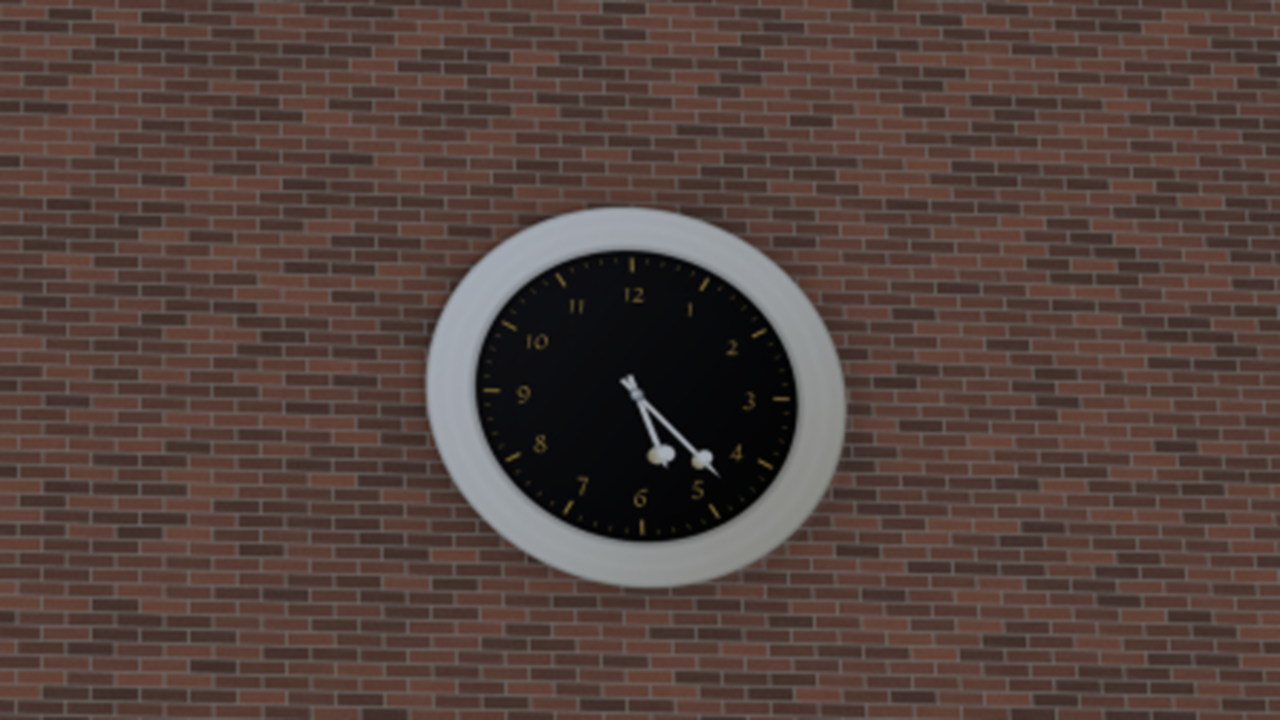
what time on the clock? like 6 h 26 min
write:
5 h 23 min
